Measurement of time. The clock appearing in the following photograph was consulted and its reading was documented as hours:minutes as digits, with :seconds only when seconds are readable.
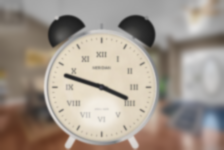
3:48
